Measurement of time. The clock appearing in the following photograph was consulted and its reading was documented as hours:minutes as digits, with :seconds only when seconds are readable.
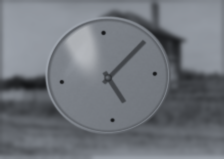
5:08
